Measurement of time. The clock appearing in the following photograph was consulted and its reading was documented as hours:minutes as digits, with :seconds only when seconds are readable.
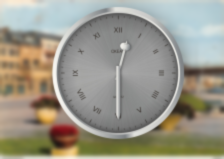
12:30
